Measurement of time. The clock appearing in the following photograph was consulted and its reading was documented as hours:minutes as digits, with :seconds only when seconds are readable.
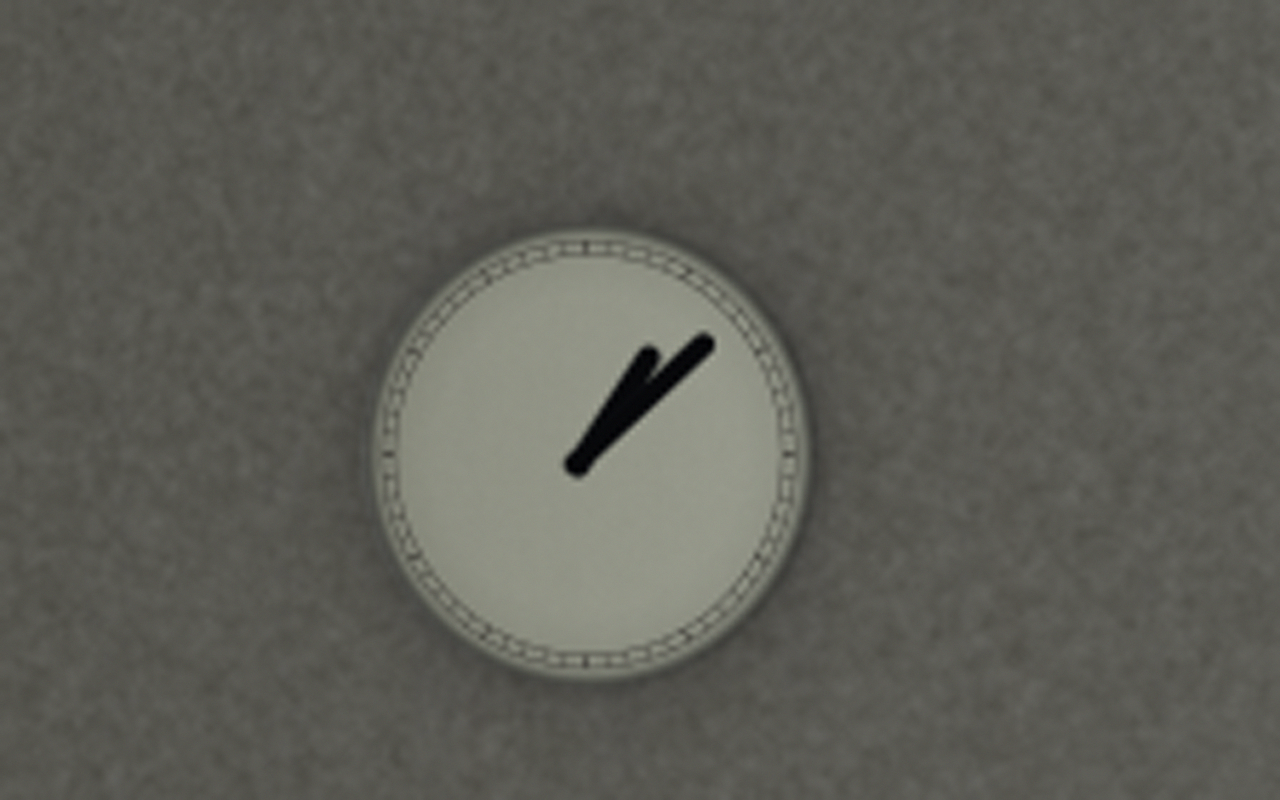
1:08
